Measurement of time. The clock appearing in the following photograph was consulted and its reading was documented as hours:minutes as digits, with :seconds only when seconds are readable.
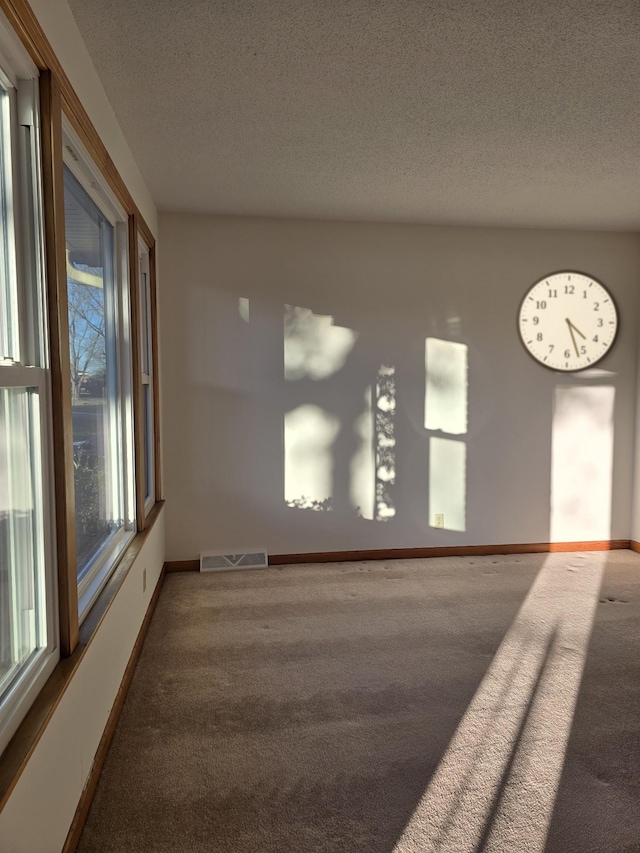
4:27
